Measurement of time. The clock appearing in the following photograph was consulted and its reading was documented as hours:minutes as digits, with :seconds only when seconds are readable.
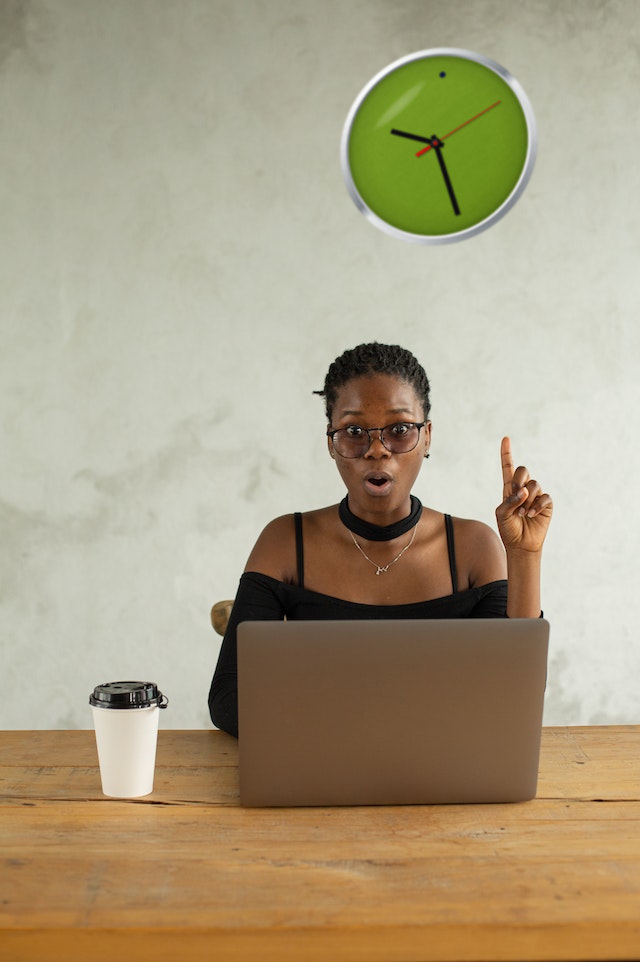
9:26:09
